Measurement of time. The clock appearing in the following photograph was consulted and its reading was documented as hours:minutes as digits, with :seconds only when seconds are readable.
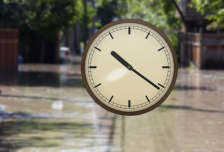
10:21
